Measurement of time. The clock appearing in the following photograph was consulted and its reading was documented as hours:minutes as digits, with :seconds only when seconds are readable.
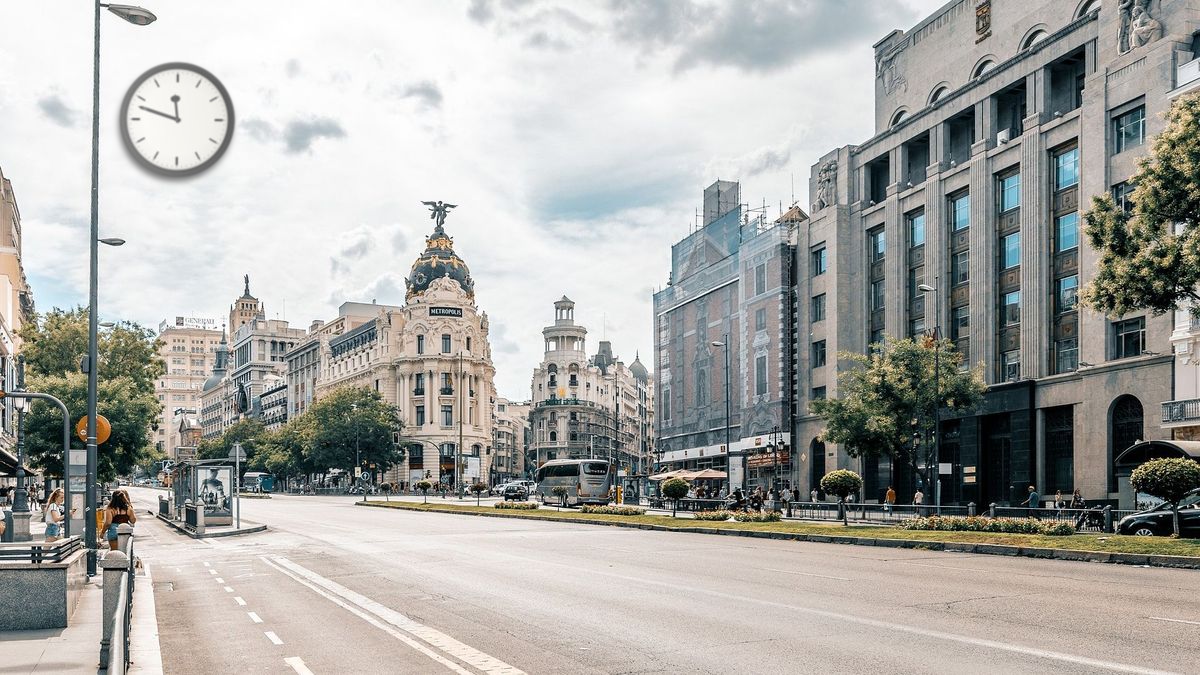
11:48
